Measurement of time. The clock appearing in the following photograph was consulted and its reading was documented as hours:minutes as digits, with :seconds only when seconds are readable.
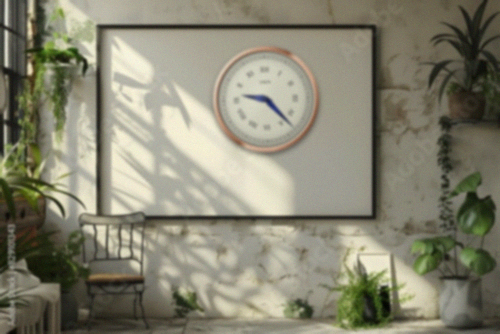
9:23
